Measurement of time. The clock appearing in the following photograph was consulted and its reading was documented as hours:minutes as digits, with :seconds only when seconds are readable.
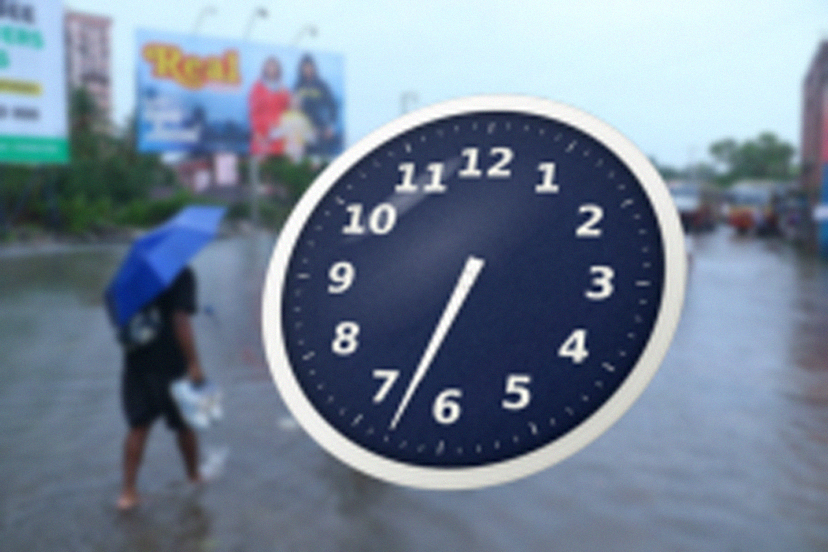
6:33
